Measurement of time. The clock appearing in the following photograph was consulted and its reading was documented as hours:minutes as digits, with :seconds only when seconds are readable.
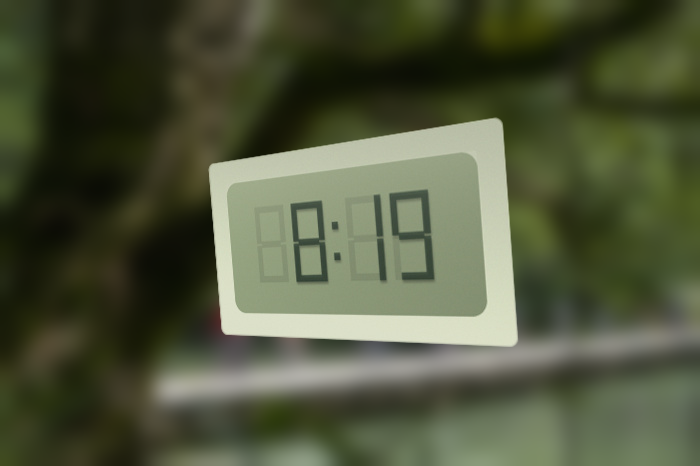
8:19
